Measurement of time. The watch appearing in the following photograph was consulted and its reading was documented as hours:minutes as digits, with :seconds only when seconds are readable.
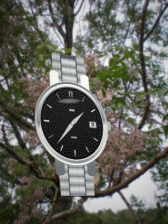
1:37
